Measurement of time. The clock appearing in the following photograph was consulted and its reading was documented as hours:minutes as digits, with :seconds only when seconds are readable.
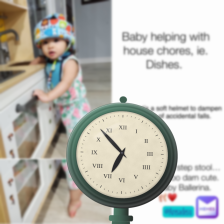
6:53
